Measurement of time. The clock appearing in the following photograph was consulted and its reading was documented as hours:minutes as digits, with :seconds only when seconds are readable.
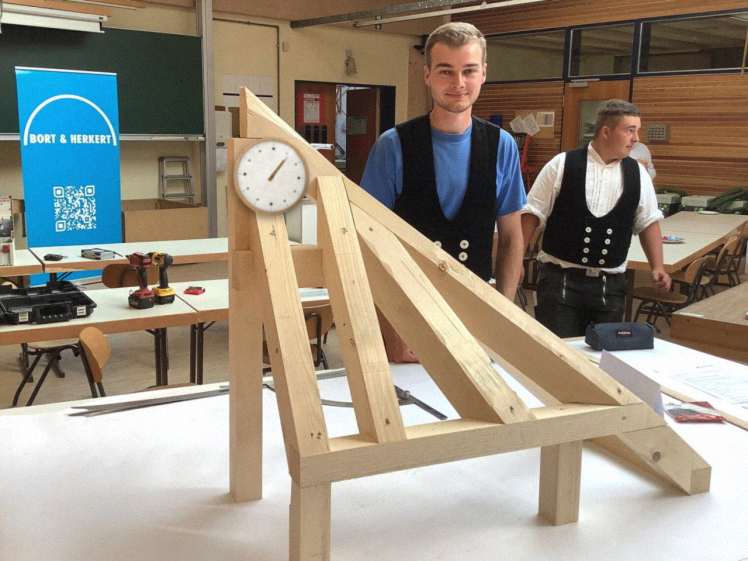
1:06
